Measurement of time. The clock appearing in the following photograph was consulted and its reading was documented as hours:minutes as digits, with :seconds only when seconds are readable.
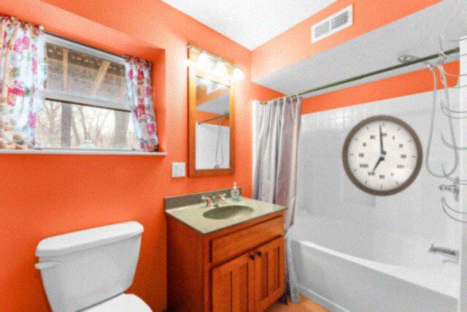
6:59
